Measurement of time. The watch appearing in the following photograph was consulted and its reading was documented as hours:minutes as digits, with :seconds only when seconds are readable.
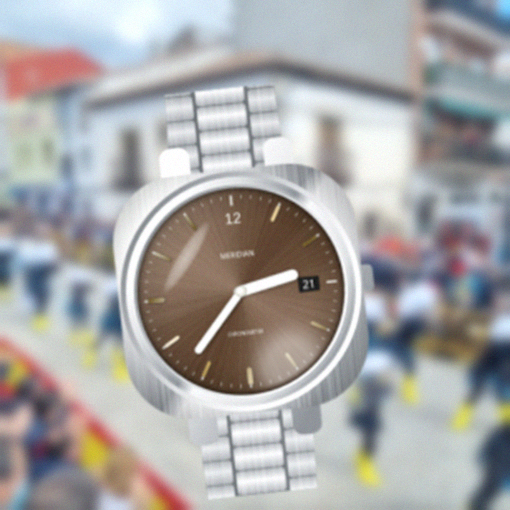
2:37
